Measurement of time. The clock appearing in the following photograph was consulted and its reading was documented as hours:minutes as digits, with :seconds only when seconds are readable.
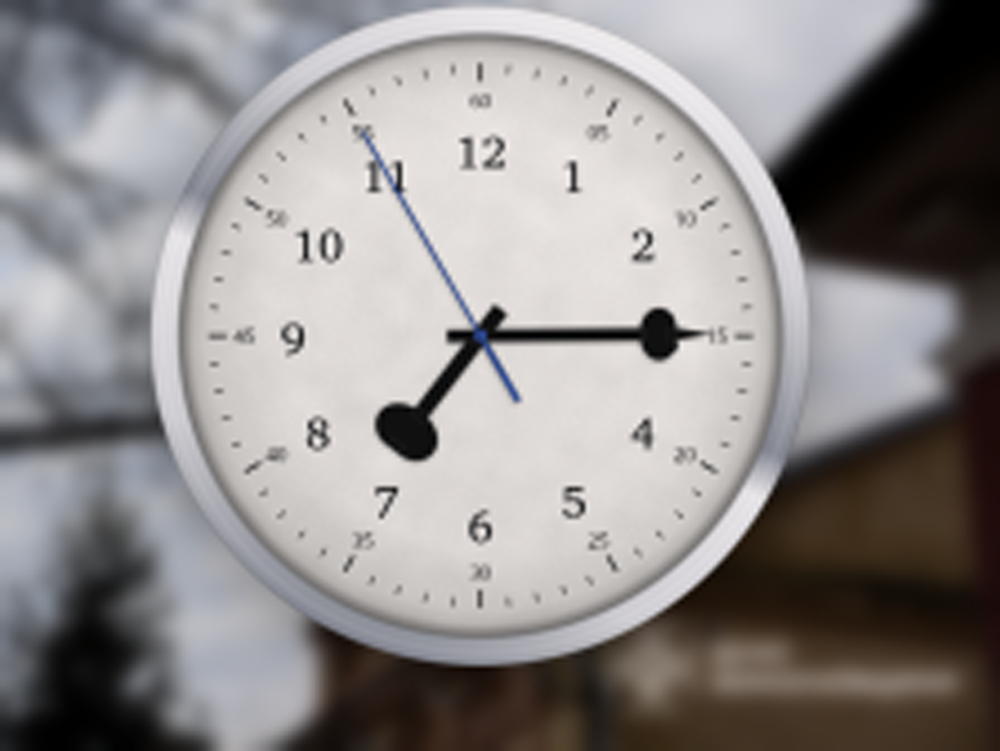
7:14:55
